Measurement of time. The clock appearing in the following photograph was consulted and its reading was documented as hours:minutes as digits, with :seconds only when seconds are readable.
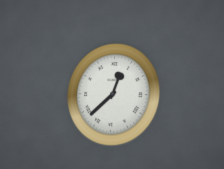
12:38
